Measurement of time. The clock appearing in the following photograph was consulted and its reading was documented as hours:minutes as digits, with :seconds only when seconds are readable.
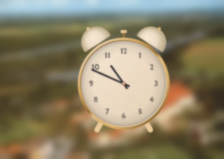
10:49
